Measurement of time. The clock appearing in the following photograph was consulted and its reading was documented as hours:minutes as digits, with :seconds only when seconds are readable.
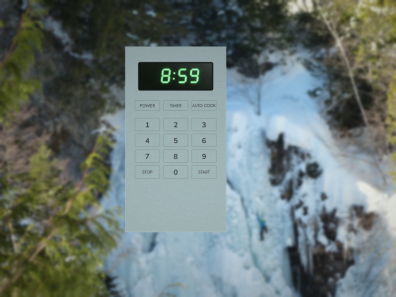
8:59
